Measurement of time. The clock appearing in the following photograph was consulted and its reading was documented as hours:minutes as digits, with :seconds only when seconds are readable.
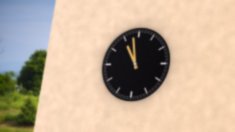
10:58
